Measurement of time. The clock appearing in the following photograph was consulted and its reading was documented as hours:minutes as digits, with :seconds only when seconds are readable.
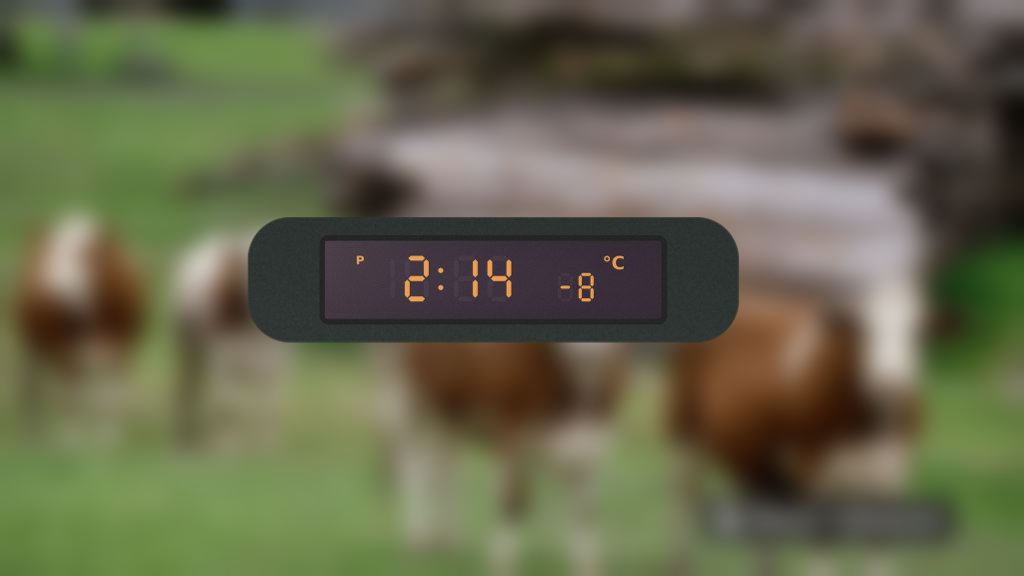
2:14
